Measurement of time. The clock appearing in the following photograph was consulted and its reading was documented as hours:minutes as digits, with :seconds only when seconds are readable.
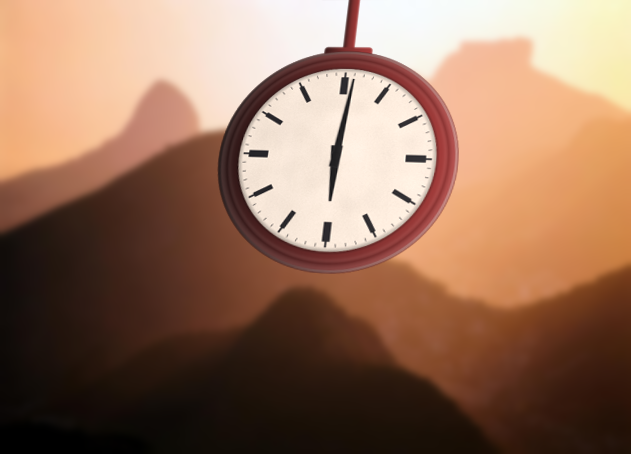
6:01
